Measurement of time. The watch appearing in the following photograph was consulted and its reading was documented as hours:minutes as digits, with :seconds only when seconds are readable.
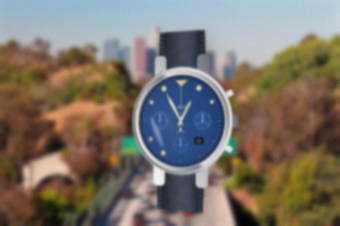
12:55
